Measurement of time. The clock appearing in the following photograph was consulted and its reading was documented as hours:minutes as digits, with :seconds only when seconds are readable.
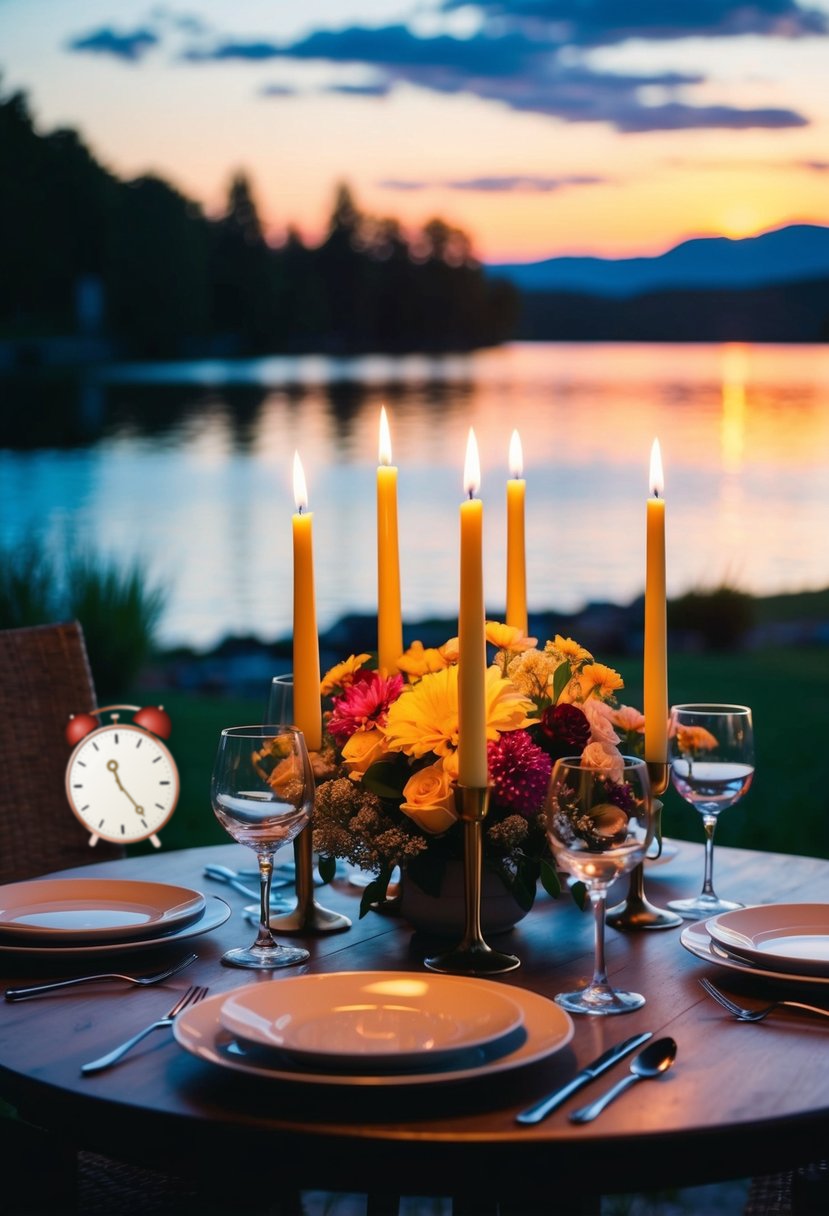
11:24
